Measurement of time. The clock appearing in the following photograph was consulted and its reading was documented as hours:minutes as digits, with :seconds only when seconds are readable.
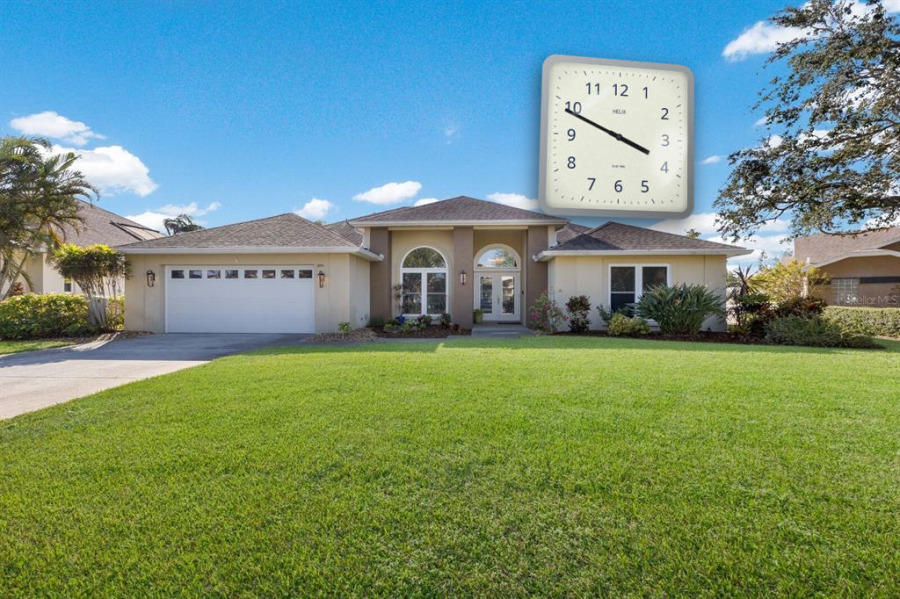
3:49
